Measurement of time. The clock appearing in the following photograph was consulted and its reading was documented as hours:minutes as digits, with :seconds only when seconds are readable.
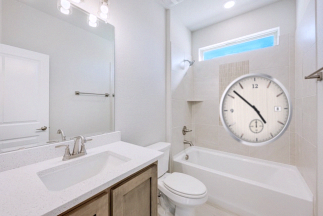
4:52
